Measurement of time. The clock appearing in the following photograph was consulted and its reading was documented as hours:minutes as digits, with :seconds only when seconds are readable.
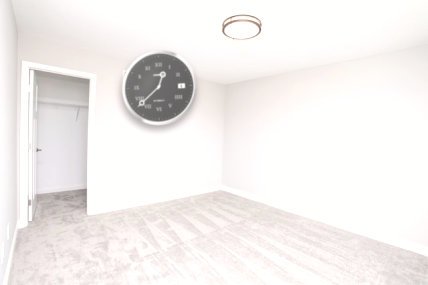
12:38
